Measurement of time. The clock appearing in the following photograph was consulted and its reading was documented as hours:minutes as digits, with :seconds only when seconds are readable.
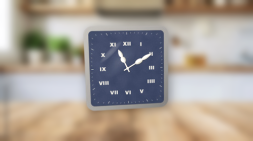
11:10
